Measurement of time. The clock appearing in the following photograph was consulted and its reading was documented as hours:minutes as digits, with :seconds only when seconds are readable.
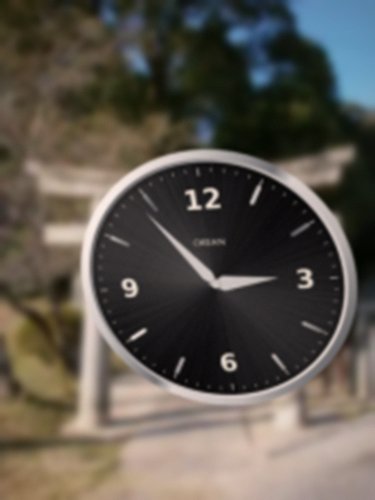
2:54
